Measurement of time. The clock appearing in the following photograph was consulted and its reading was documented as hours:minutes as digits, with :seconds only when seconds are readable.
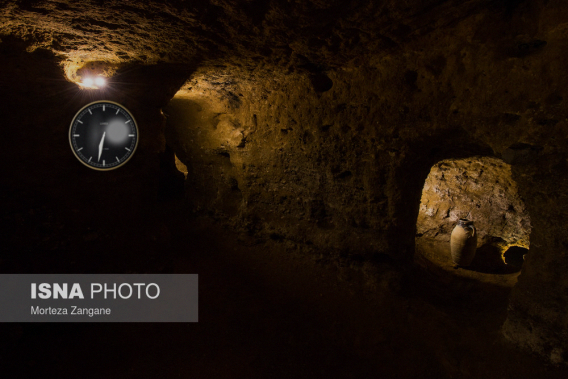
6:32
